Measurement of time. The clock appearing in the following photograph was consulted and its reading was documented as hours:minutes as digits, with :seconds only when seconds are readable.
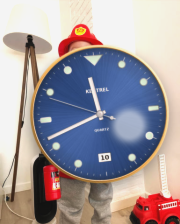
11:41:49
